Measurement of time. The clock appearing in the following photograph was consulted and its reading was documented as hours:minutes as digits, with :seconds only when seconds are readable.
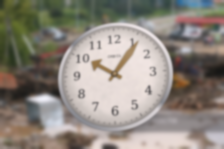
10:06
